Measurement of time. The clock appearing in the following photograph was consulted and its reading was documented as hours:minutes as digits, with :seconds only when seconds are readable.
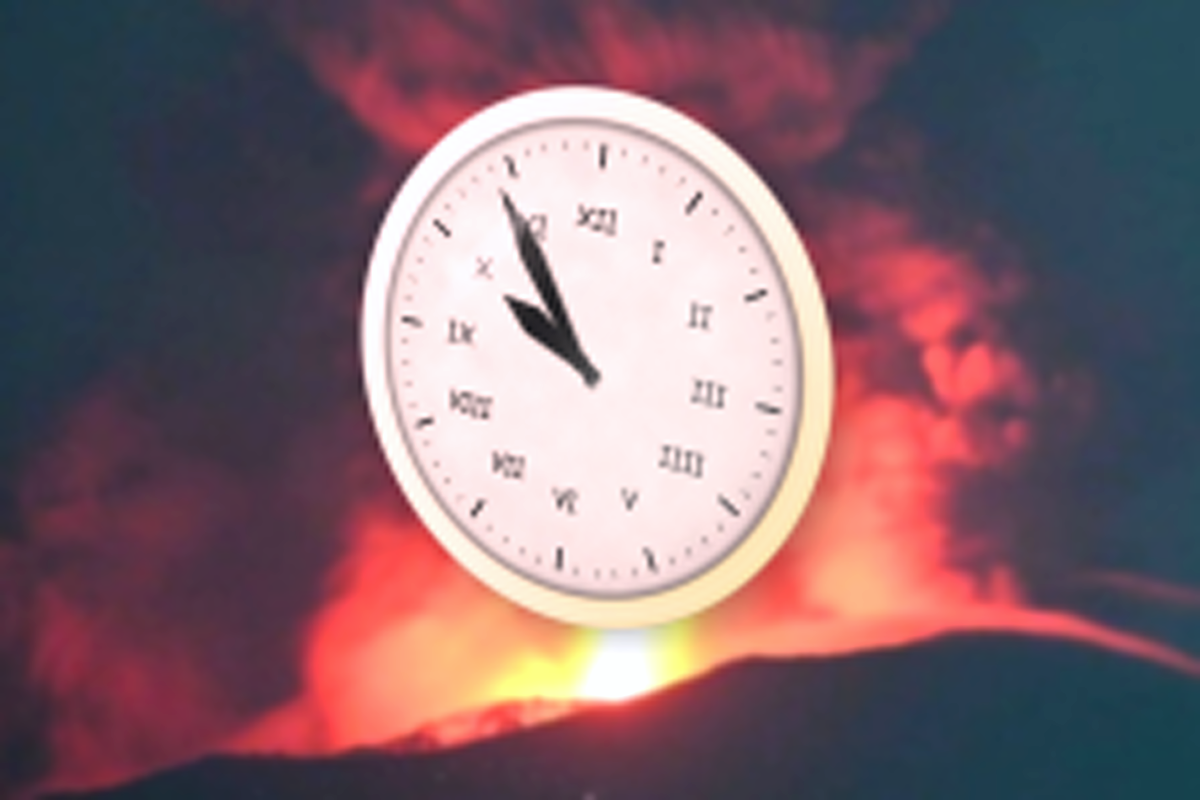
9:54
